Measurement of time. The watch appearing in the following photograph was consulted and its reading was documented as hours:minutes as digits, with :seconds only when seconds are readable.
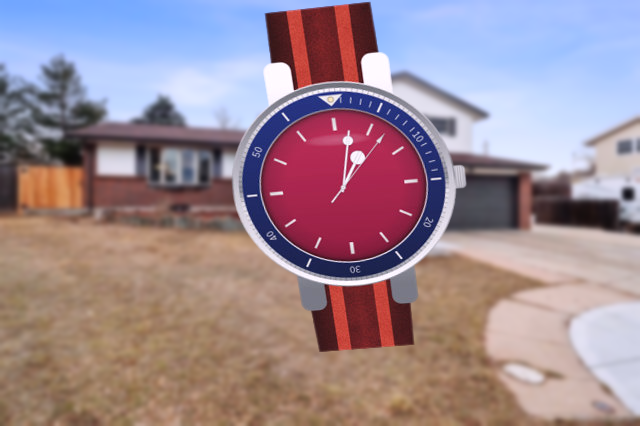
1:02:07
